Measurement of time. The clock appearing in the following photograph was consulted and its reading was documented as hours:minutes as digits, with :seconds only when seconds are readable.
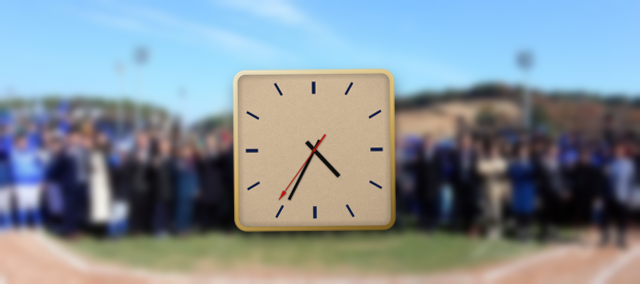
4:34:36
